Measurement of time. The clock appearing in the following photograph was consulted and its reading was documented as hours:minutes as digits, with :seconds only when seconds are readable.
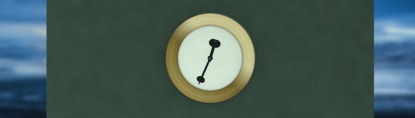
12:34
